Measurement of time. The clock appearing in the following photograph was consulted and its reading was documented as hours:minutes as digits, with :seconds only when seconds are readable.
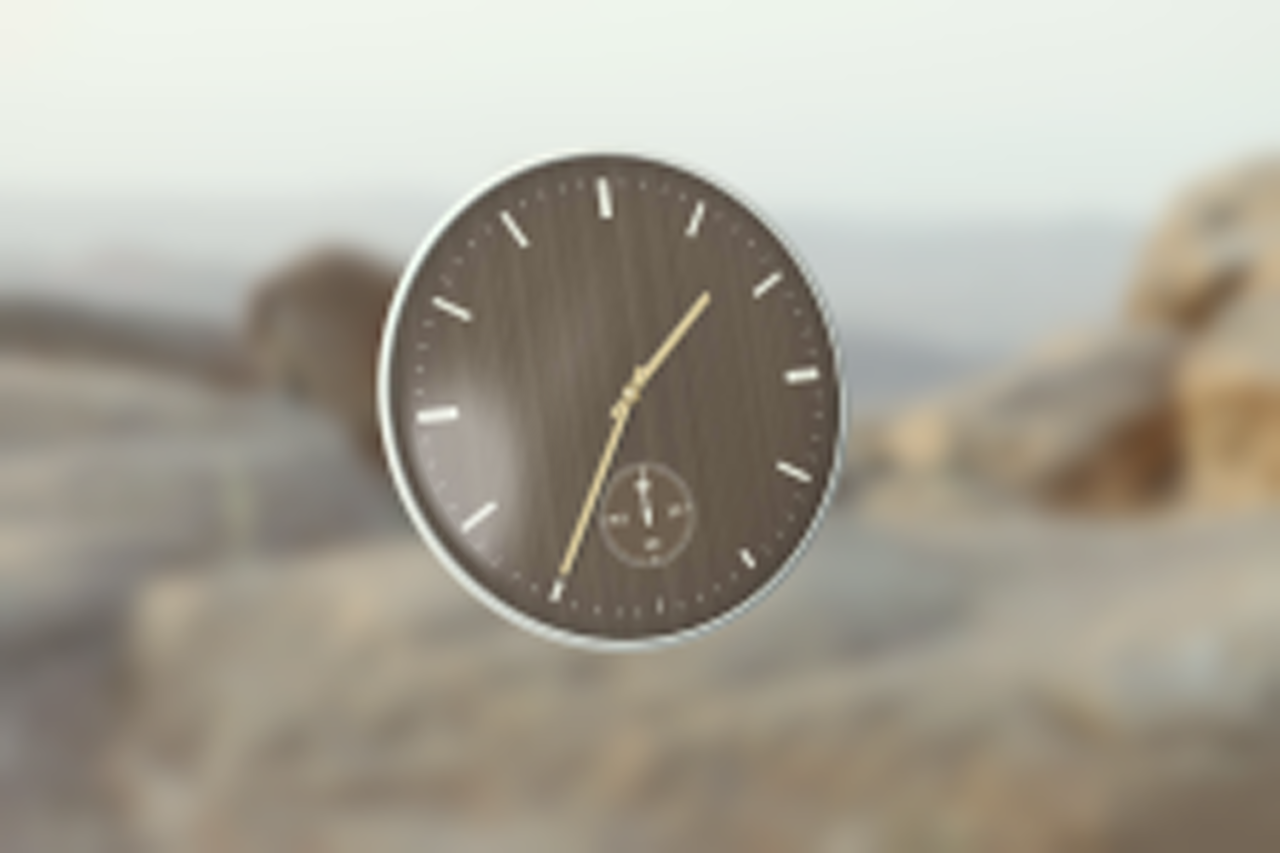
1:35
